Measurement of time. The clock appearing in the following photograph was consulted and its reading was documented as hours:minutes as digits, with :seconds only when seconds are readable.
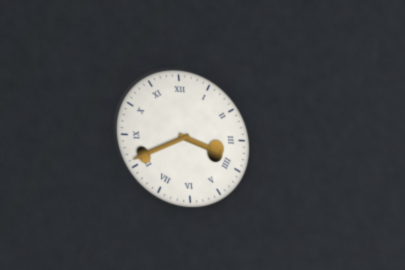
3:41
